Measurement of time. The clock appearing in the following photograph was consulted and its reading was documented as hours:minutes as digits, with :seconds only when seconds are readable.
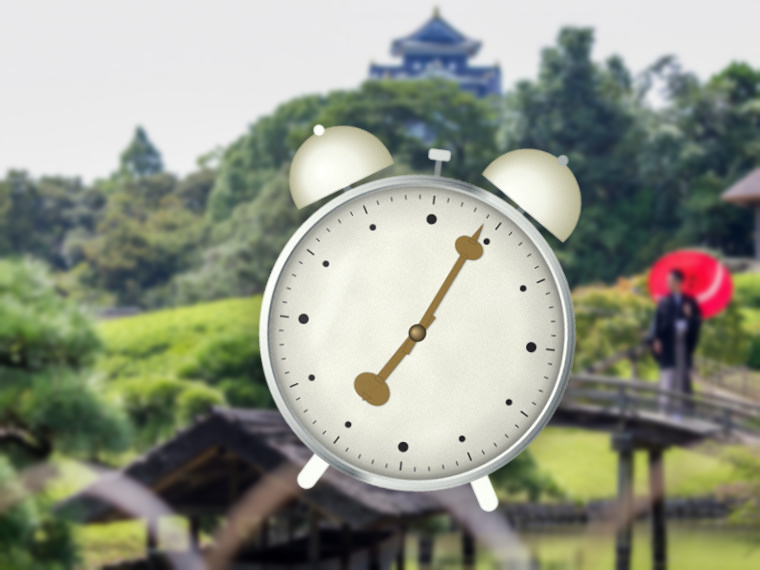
7:04
